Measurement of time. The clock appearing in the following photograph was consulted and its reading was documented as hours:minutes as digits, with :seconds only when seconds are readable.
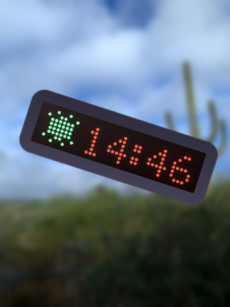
14:46
